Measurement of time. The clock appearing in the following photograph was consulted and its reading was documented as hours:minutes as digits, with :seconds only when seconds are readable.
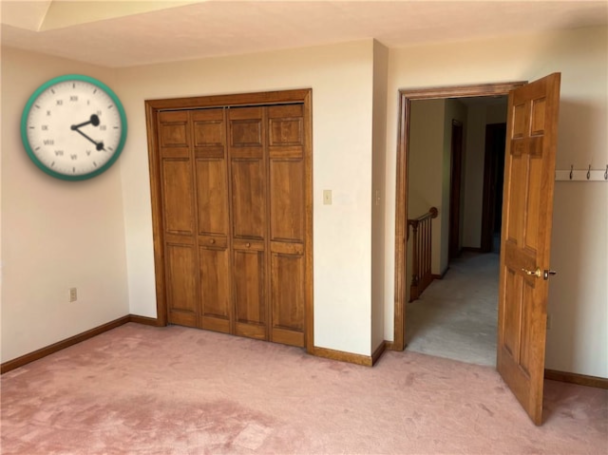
2:21
